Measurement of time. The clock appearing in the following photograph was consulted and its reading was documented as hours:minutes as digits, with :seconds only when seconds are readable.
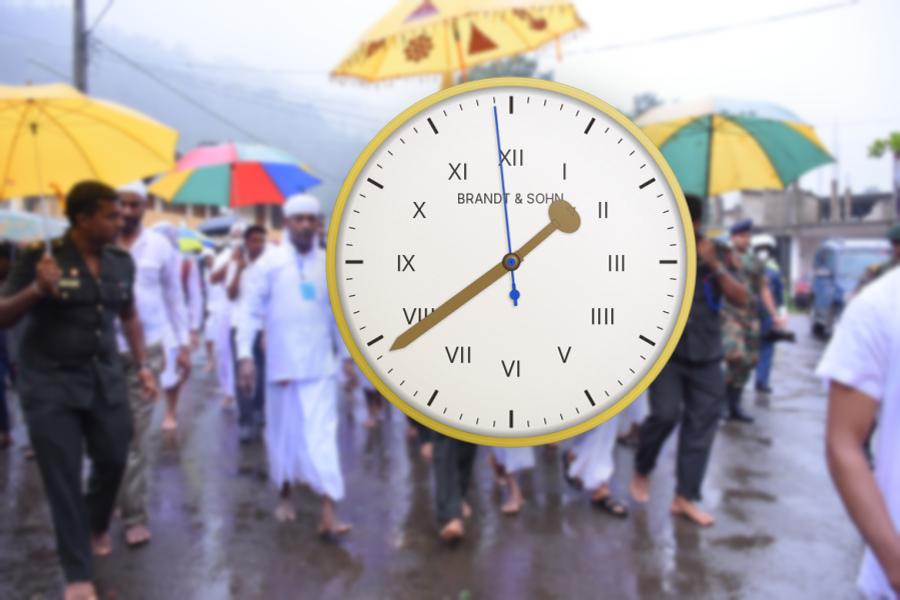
1:38:59
